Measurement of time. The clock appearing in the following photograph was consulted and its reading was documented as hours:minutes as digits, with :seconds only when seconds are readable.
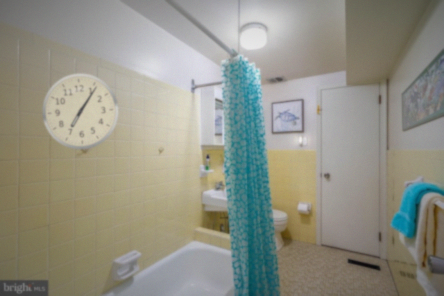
7:06
